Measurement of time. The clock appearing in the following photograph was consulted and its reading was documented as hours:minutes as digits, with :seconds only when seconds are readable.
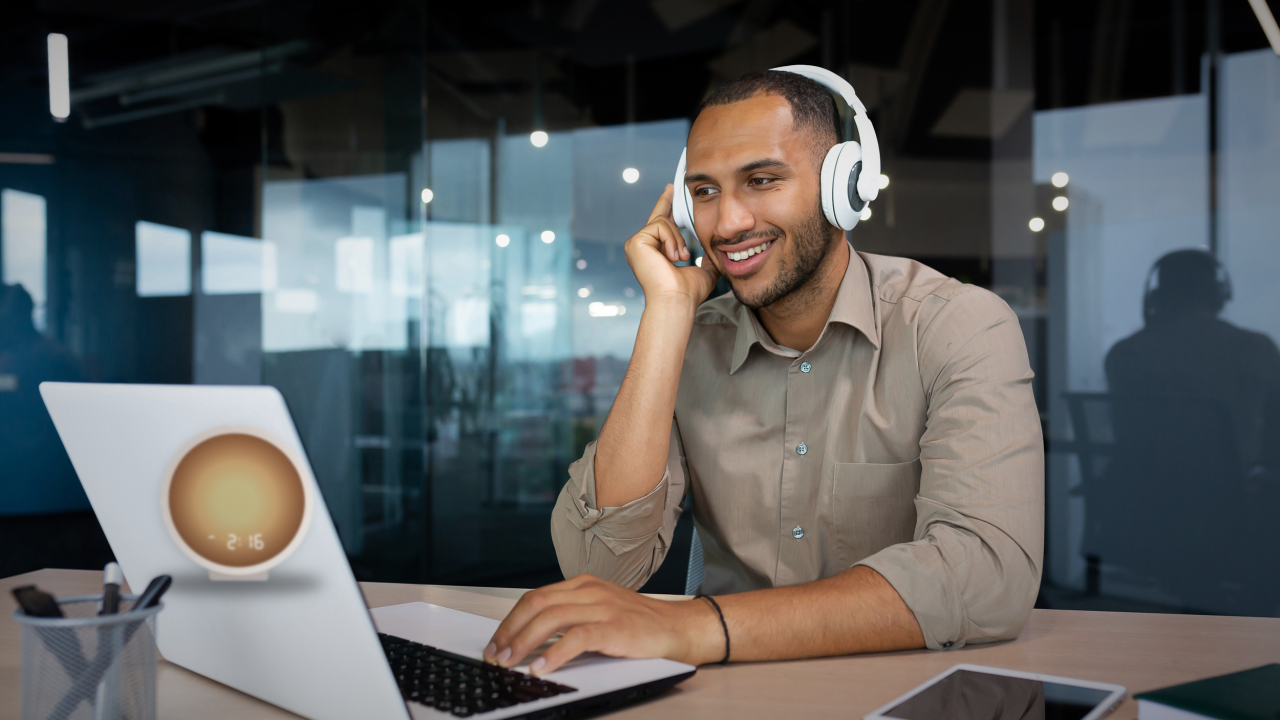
2:16
